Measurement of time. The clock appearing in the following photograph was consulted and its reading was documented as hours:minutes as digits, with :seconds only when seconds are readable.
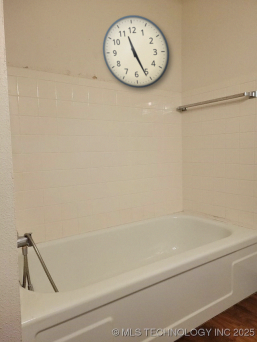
11:26
